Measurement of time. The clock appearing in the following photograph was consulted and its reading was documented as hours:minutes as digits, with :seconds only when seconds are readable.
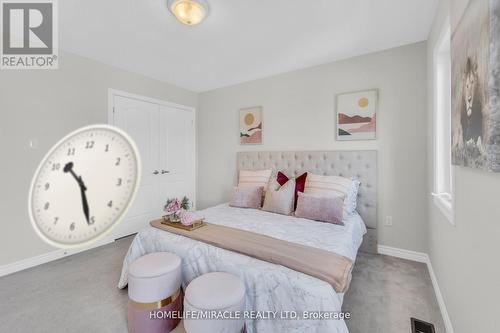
10:26
